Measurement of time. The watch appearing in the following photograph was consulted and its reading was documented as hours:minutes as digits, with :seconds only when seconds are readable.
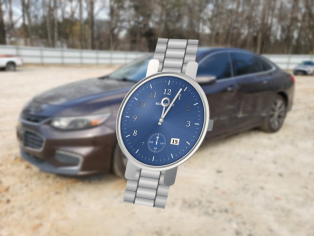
12:04
